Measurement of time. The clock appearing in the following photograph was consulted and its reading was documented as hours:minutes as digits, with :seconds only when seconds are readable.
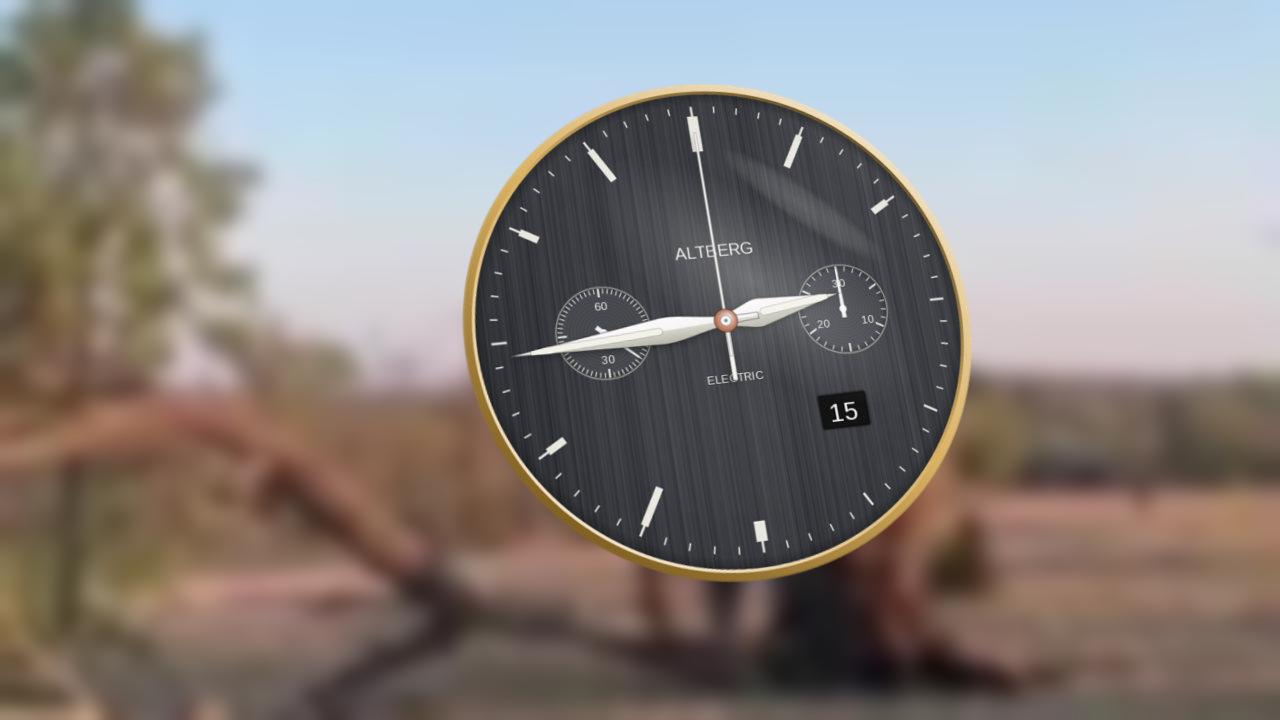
2:44:22
